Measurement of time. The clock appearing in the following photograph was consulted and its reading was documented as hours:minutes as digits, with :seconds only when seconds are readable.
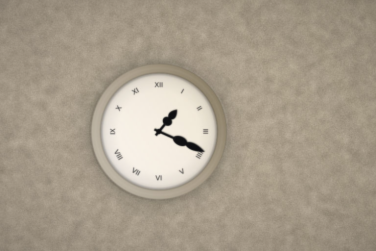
1:19
